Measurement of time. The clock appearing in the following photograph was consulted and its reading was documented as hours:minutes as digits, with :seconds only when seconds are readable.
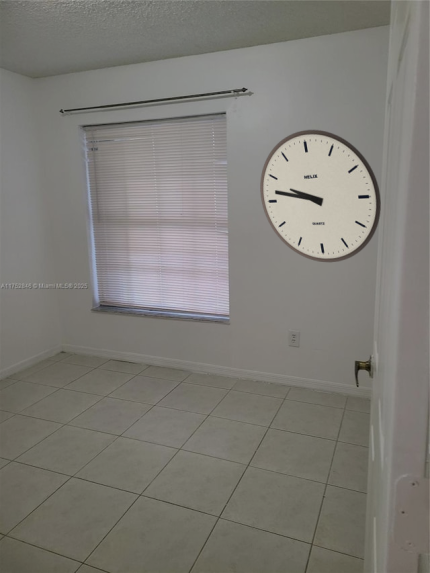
9:47
